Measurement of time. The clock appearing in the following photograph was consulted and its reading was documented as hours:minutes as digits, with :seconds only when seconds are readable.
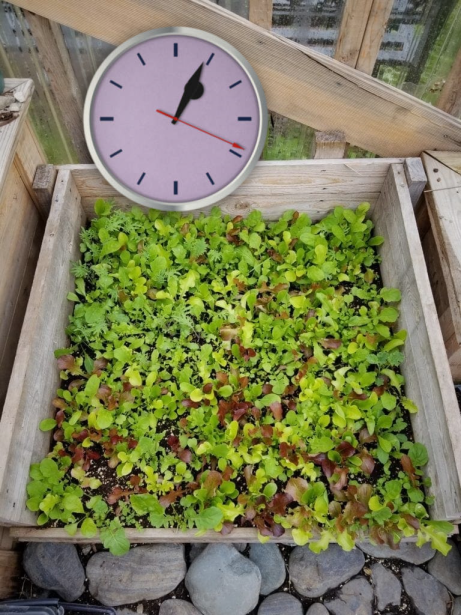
1:04:19
